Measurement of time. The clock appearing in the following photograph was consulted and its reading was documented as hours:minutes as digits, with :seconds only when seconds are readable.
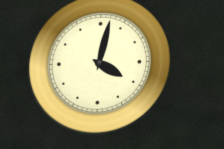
4:02
